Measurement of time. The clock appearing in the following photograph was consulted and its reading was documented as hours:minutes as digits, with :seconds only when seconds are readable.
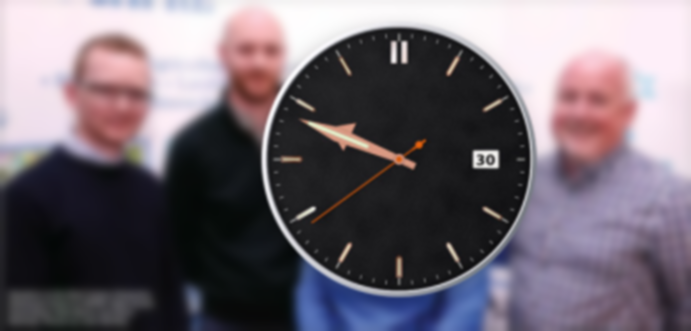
9:48:39
